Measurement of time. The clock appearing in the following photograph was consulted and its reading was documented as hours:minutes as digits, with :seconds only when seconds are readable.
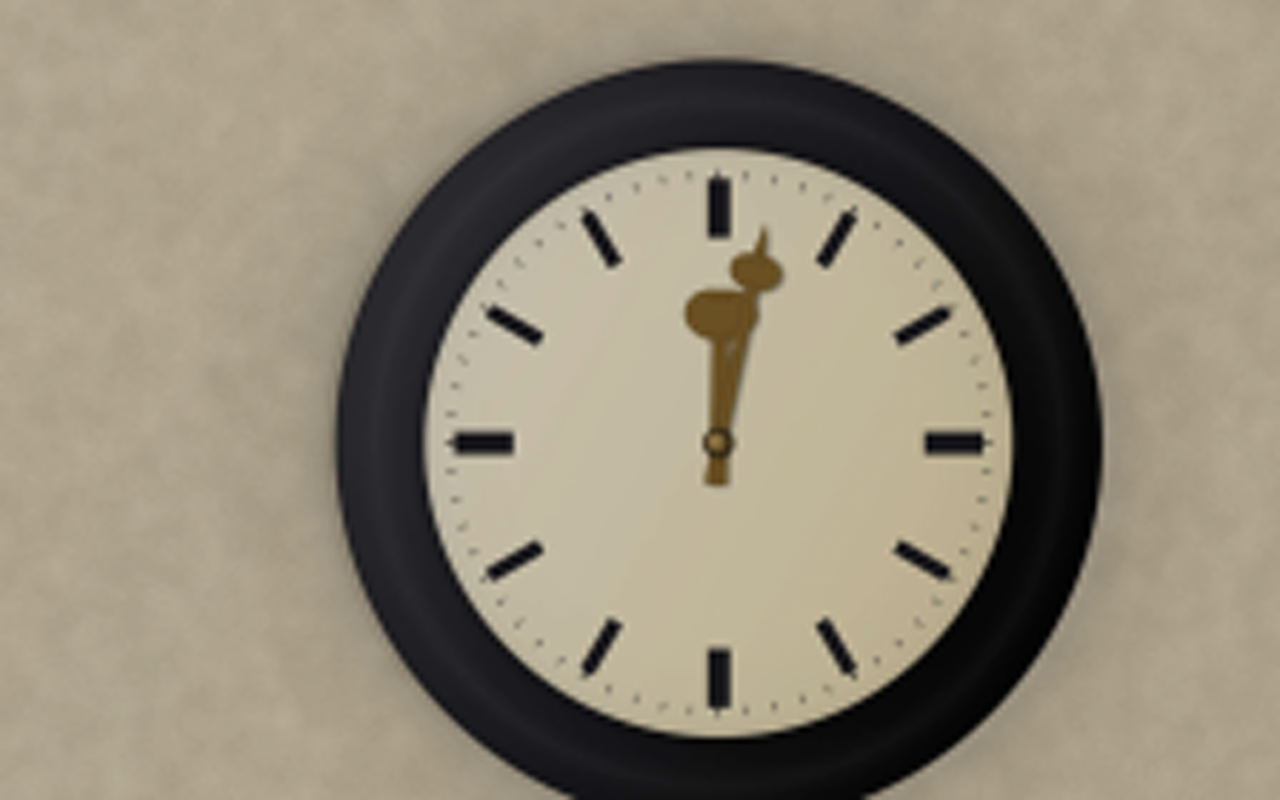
12:02
